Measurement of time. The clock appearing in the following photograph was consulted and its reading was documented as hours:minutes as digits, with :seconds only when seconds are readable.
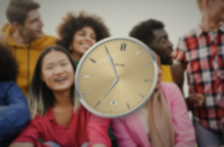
6:55
